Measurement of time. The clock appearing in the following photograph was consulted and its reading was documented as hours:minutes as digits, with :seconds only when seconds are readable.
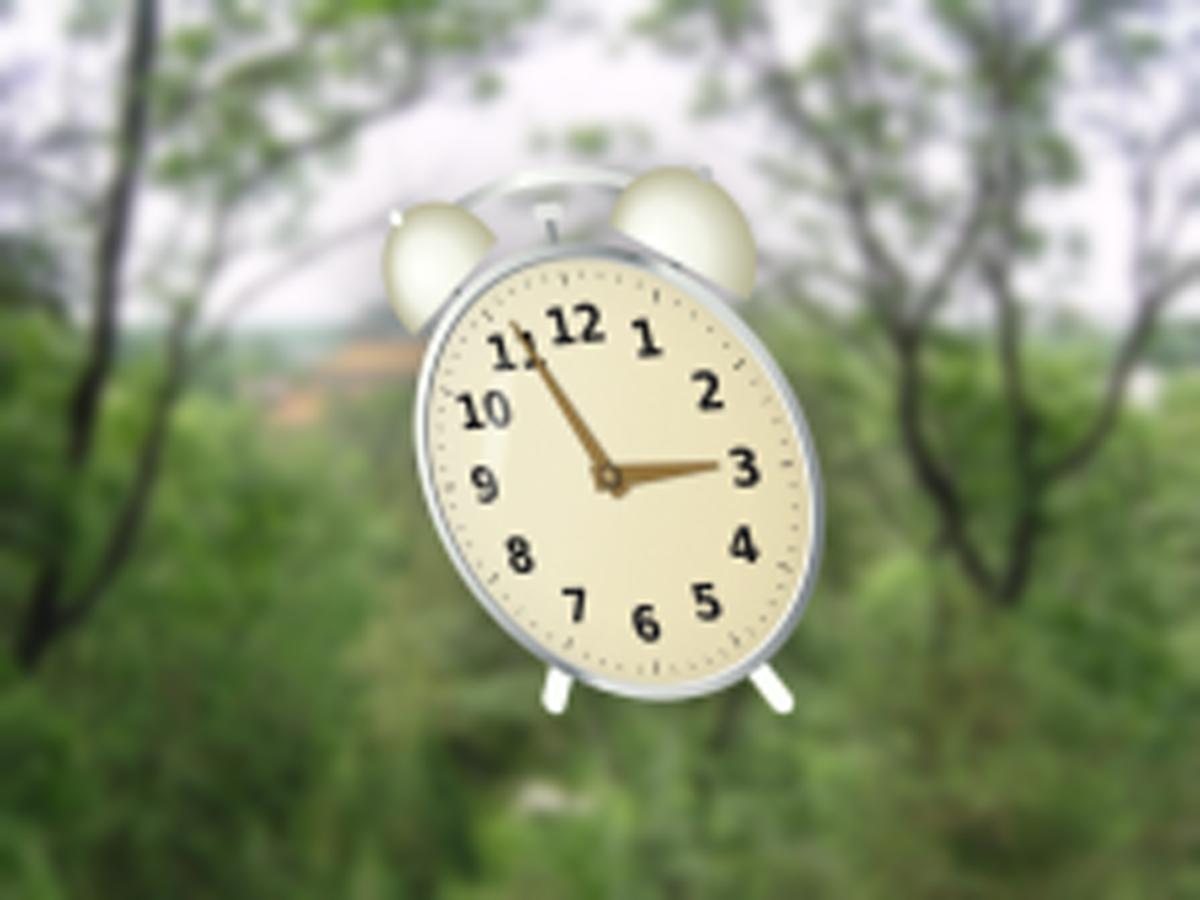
2:56
